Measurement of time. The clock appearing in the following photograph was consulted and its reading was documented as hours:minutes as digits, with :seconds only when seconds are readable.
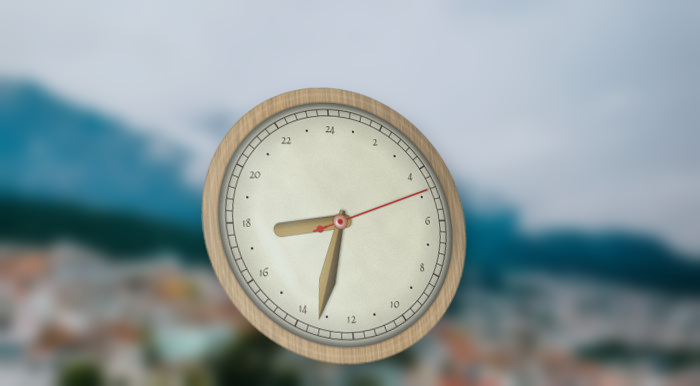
17:33:12
